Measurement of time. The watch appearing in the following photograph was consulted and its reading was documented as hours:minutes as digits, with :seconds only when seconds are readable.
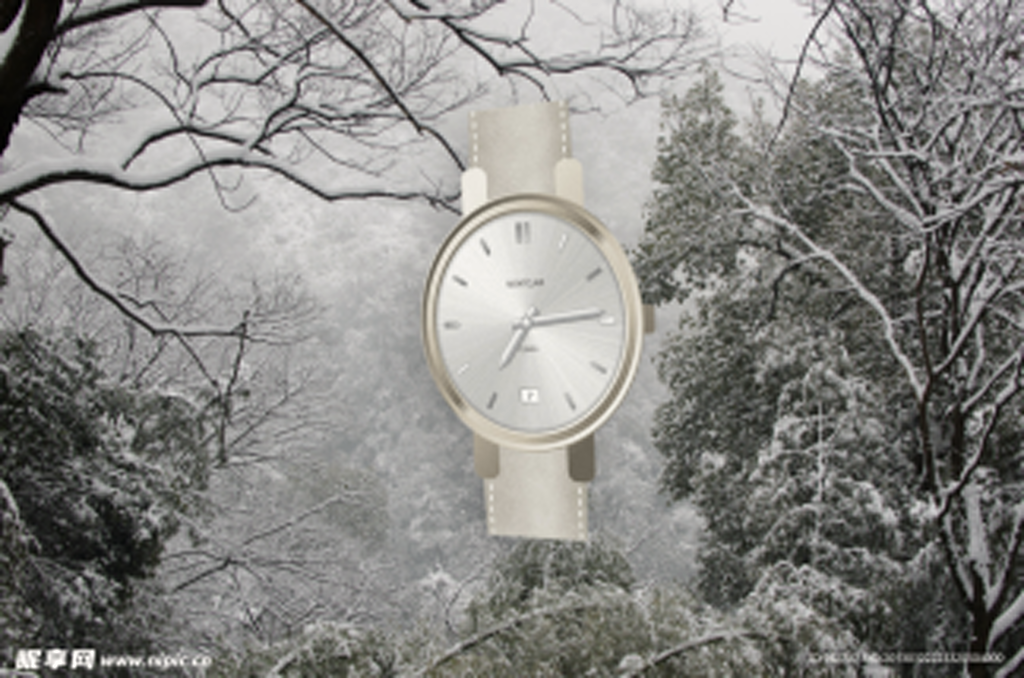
7:14
